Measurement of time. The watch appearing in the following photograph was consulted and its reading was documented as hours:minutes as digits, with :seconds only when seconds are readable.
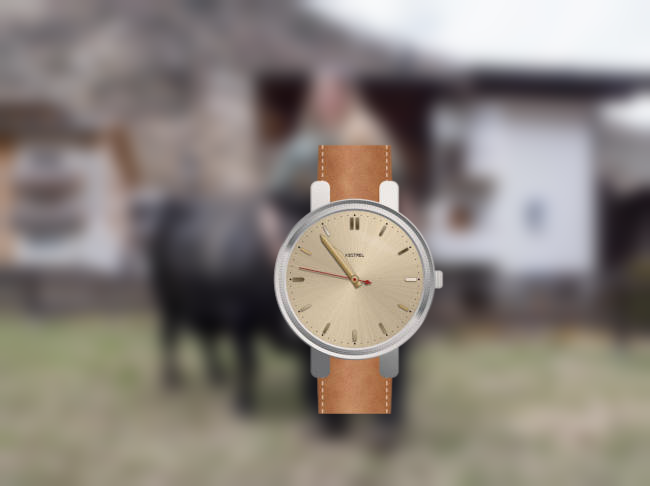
10:53:47
